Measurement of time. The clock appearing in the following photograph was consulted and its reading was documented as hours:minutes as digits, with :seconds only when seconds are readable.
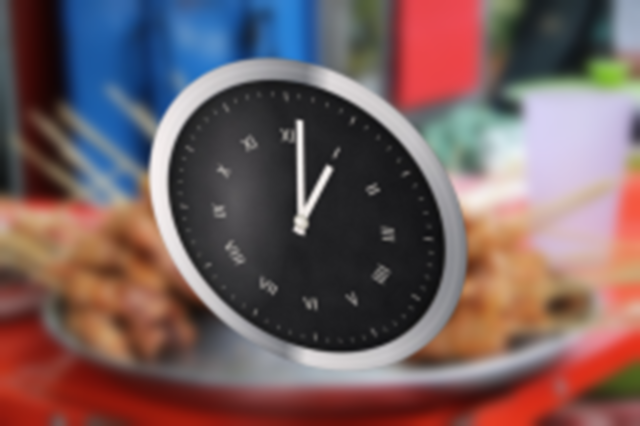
1:01
